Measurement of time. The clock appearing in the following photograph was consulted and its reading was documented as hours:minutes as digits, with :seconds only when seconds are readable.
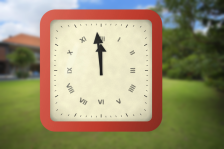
11:59
